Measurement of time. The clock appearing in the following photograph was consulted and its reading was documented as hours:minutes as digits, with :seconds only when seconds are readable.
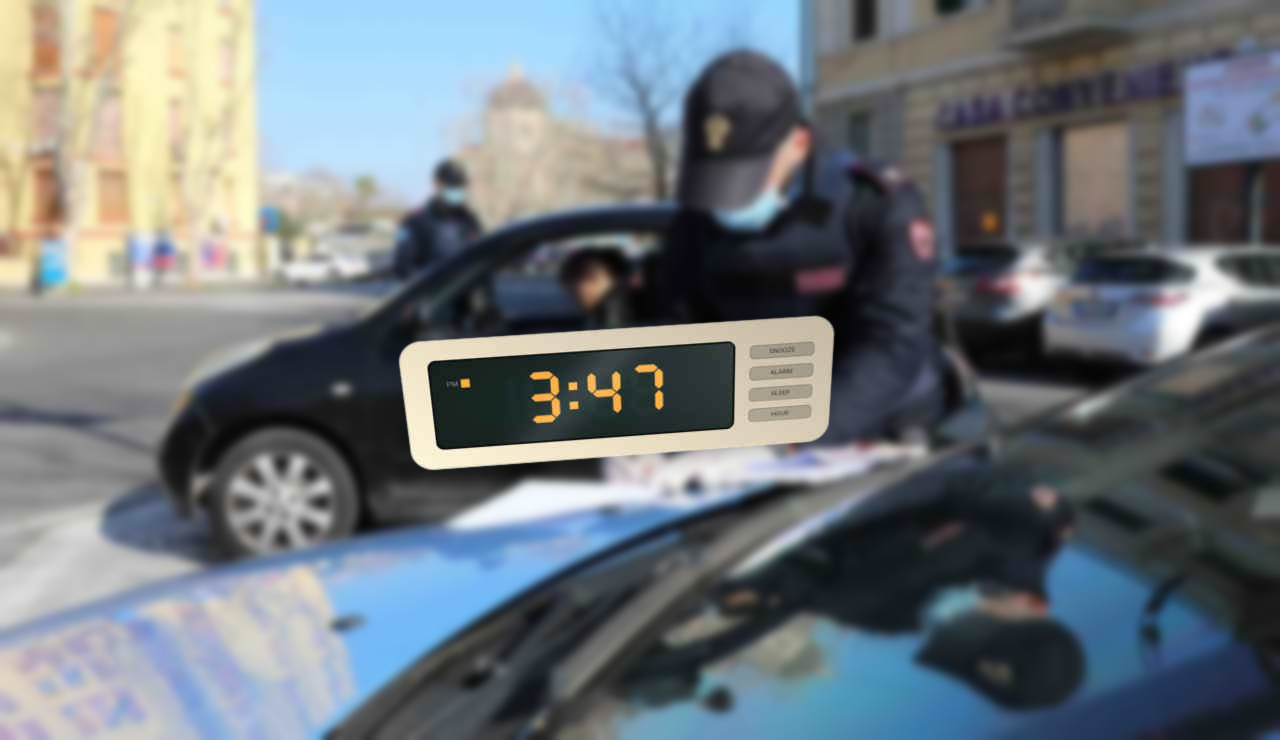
3:47
